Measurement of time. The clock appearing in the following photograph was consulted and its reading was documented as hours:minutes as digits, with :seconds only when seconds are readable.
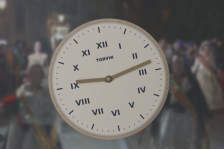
9:13
